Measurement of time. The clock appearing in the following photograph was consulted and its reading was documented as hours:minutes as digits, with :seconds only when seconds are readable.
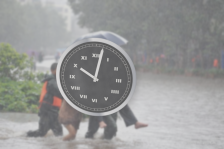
10:02
